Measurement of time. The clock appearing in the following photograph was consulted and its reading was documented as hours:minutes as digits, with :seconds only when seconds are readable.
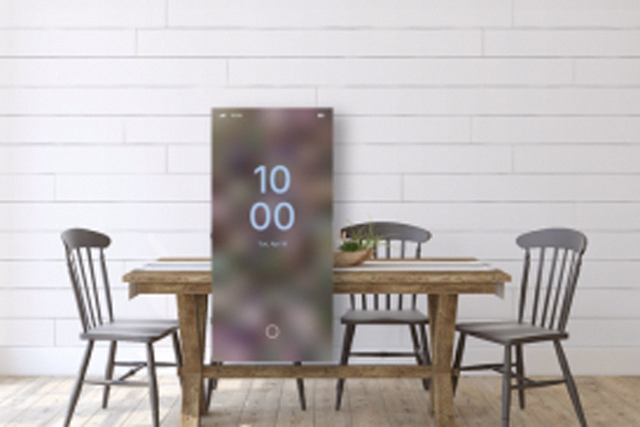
10:00
